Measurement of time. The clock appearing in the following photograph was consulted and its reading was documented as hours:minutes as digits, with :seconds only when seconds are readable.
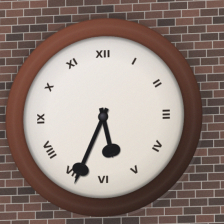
5:34
